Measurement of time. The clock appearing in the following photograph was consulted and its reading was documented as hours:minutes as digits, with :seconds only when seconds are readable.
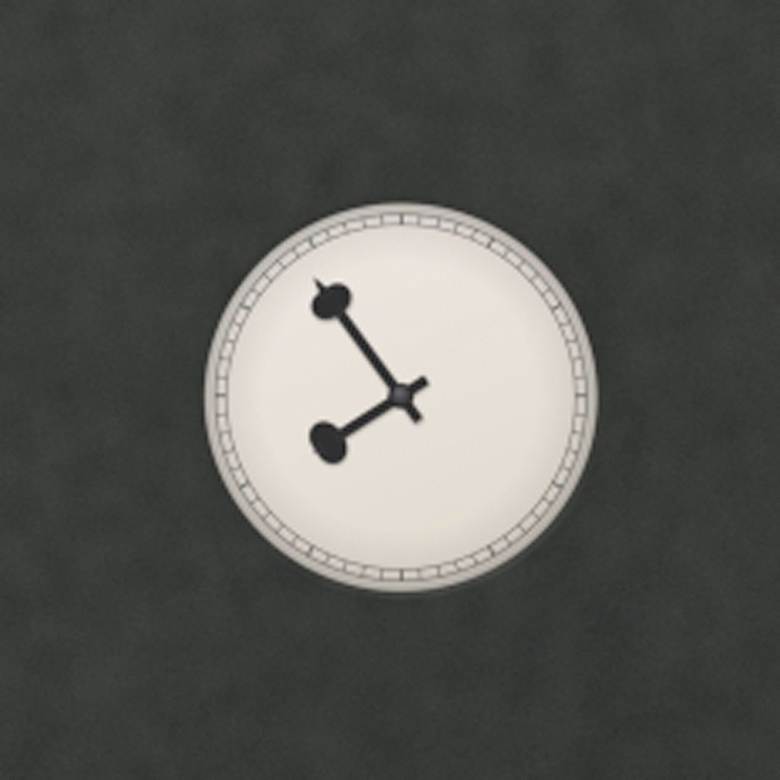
7:54
